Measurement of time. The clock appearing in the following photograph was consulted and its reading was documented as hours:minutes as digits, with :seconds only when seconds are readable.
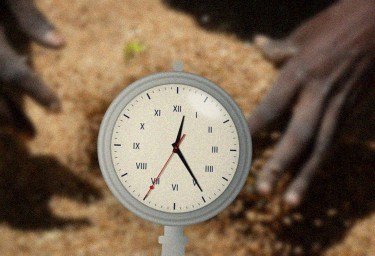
12:24:35
